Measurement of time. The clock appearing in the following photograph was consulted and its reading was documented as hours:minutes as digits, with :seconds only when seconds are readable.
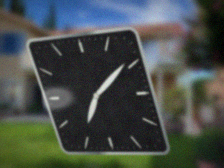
7:09
